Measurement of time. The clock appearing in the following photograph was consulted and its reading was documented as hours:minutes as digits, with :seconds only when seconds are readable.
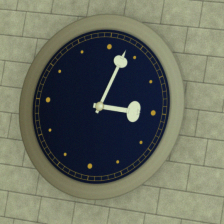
3:03
